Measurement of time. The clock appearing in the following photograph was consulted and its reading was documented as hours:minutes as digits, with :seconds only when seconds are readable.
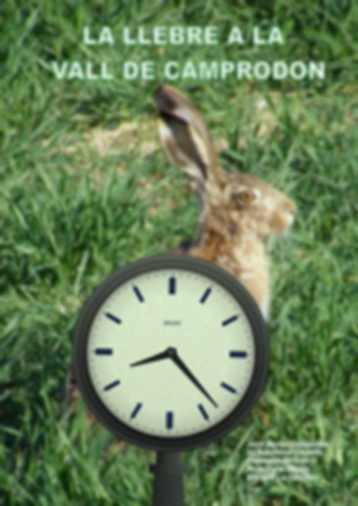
8:23
